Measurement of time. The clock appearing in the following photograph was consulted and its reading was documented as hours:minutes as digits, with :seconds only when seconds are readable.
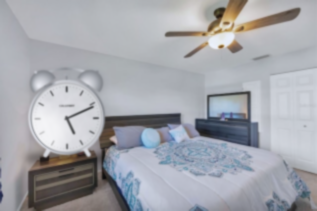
5:11
